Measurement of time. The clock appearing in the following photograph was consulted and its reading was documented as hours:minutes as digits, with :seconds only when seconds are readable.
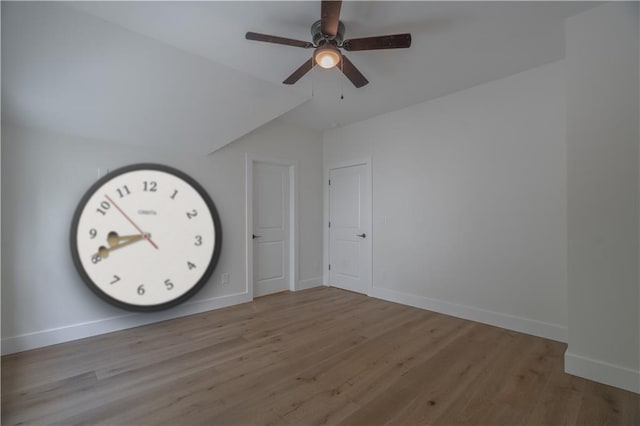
8:40:52
